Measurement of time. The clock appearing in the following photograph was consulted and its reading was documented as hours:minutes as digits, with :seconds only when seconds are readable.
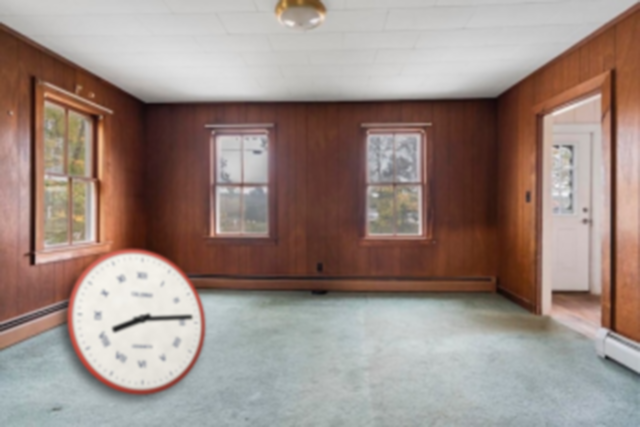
8:14
